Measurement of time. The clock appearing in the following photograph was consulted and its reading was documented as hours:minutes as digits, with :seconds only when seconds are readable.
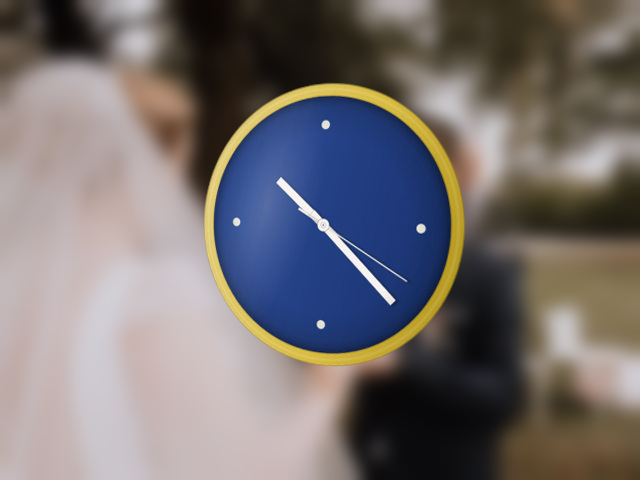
10:22:20
